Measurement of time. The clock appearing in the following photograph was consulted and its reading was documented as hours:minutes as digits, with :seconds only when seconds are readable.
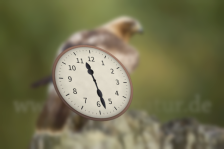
11:28
